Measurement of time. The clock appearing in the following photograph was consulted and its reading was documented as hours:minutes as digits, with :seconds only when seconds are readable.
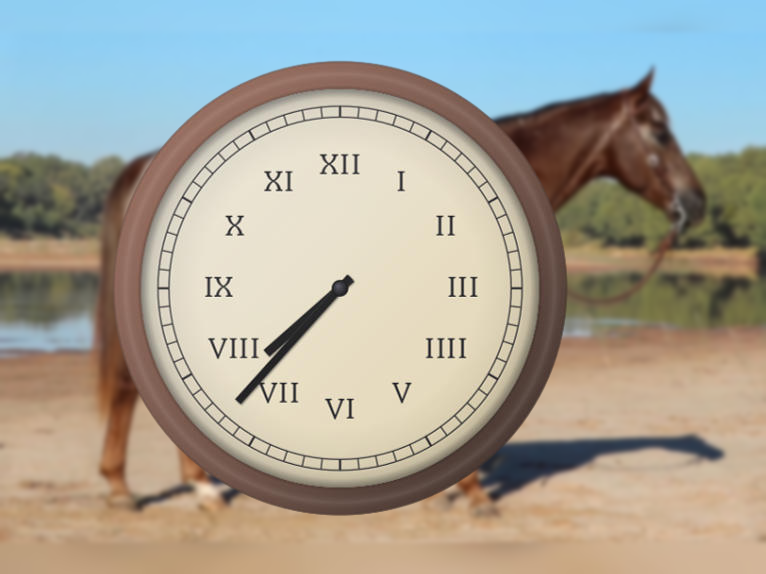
7:37
